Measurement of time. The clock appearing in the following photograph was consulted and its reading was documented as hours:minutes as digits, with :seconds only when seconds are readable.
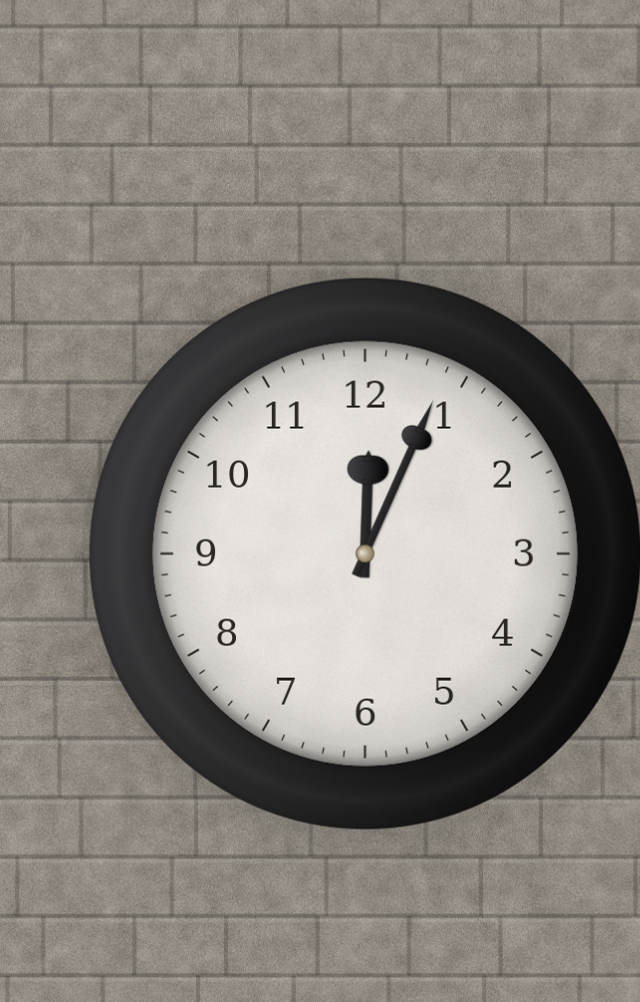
12:04
